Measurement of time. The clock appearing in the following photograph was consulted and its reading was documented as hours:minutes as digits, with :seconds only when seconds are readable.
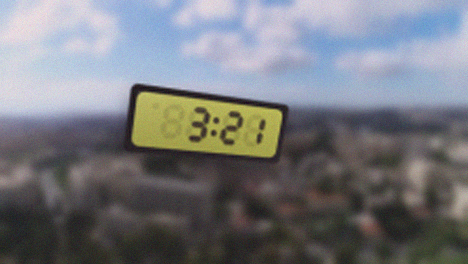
3:21
